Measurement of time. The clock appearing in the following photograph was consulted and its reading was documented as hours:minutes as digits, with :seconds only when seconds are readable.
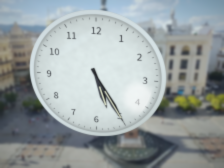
5:25
